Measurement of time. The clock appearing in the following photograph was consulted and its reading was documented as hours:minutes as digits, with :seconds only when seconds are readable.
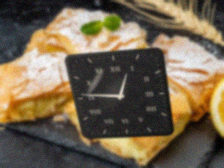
12:46
